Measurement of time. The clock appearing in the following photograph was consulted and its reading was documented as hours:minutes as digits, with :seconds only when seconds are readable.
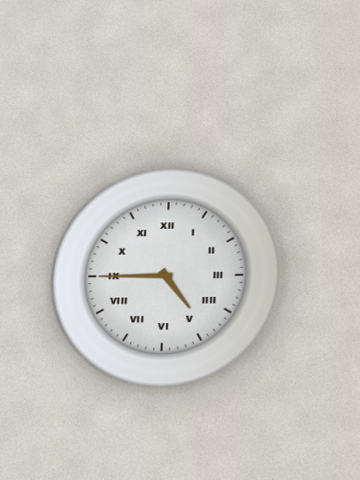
4:45
